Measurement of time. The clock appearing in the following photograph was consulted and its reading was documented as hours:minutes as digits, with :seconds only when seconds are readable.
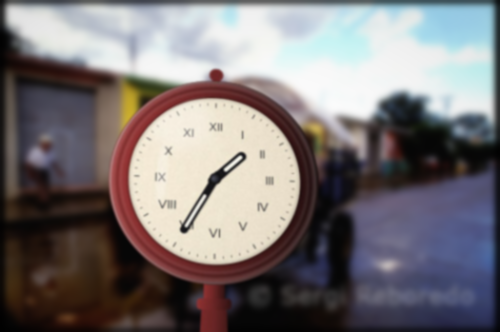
1:35
